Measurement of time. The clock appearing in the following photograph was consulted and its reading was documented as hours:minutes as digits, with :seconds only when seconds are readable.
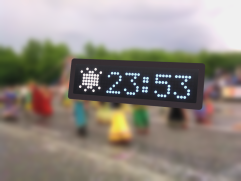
23:53
